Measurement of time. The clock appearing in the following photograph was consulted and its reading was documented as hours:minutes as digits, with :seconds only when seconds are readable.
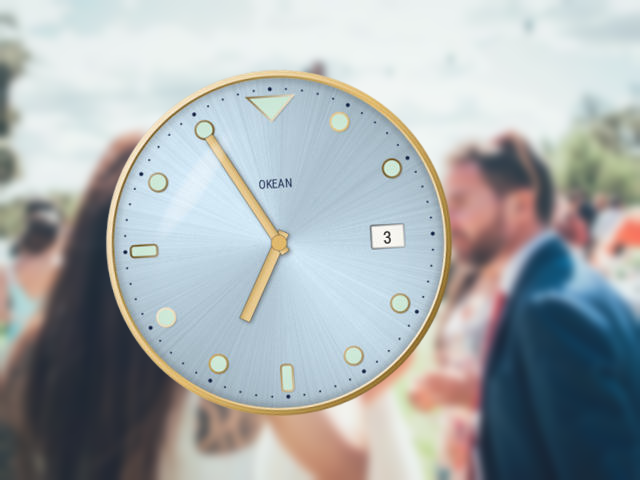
6:55
